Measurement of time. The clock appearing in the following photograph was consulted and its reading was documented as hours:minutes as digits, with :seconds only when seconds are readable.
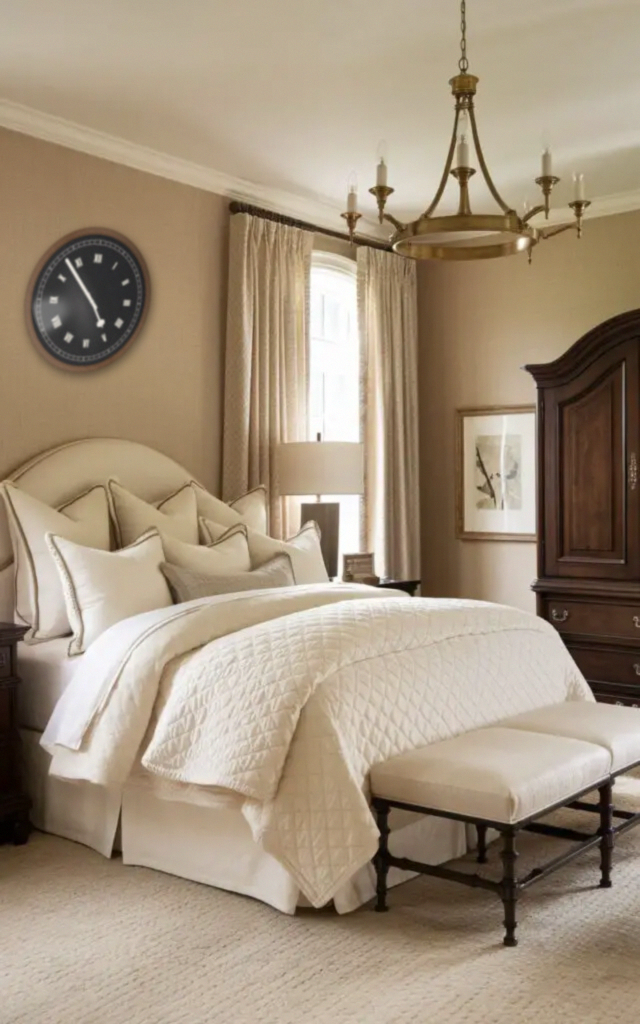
4:53
